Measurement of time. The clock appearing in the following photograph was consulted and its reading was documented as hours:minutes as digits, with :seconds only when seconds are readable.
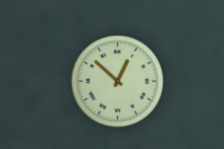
12:52
